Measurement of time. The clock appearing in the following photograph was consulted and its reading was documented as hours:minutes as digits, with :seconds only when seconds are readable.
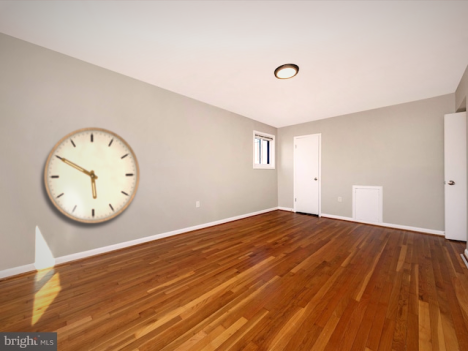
5:50
